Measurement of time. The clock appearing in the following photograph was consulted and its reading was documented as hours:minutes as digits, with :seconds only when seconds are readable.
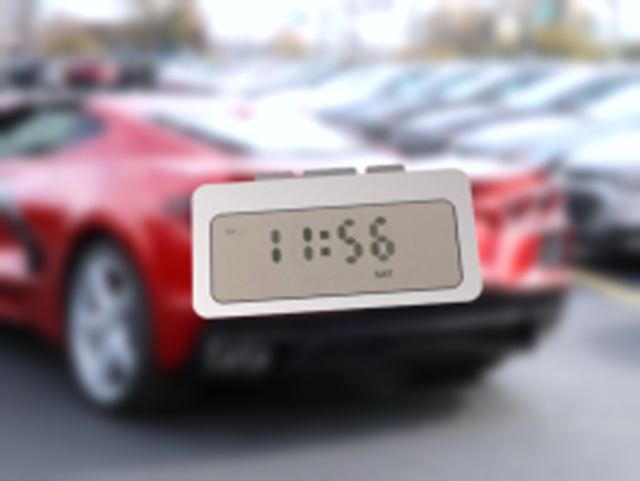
11:56
